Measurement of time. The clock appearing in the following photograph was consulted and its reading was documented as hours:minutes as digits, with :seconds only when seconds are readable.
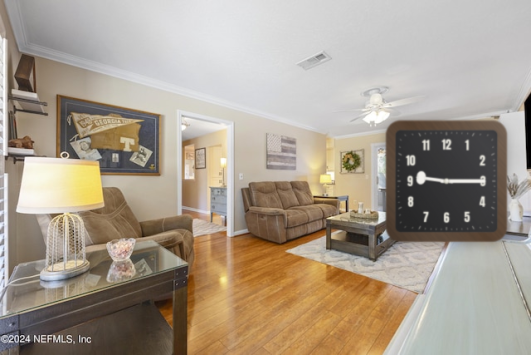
9:15
